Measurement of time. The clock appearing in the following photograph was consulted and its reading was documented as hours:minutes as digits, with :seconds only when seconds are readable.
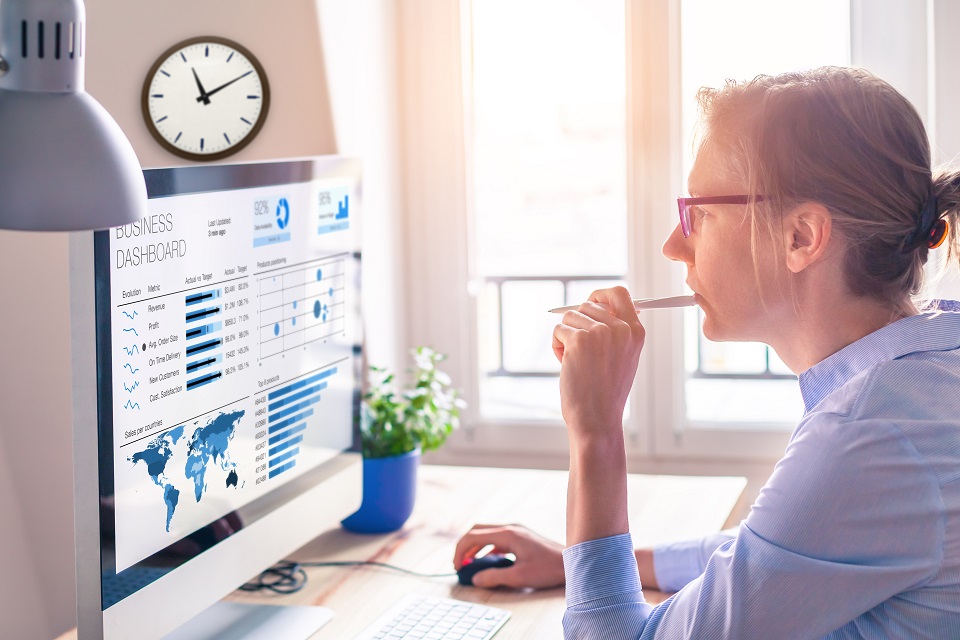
11:10
